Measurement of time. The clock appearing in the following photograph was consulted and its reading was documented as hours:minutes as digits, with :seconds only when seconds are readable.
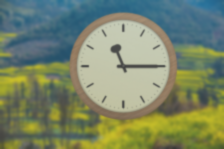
11:15
